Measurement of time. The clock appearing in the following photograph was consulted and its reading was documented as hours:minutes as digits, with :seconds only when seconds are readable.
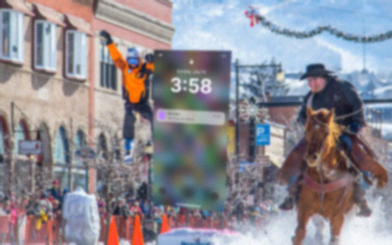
3:58
